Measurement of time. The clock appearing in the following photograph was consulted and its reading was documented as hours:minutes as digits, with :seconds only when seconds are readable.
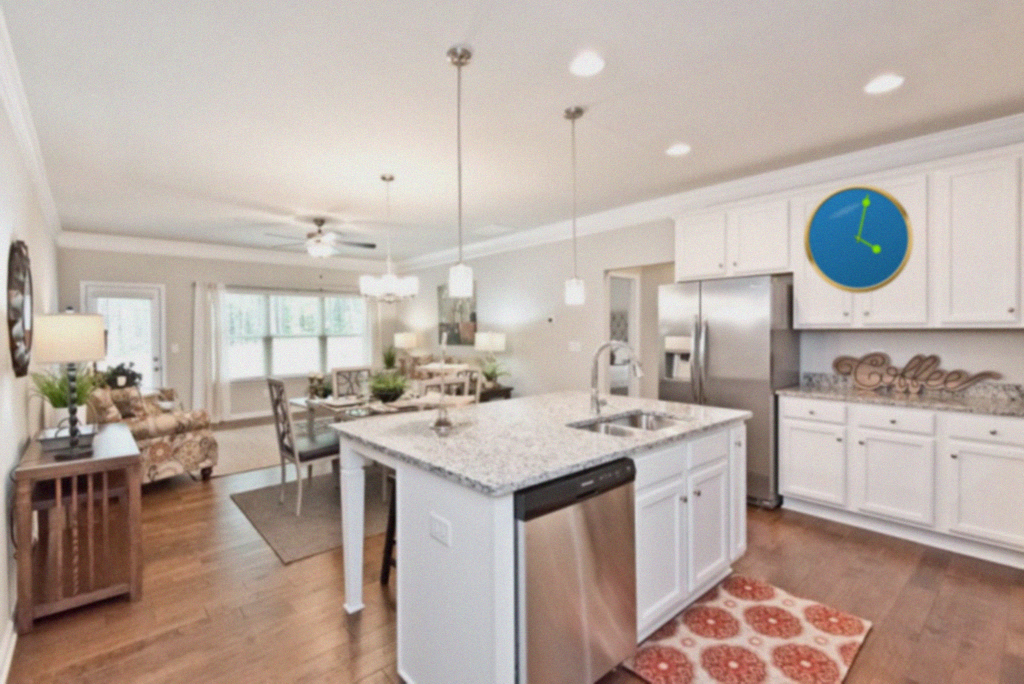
4:02
